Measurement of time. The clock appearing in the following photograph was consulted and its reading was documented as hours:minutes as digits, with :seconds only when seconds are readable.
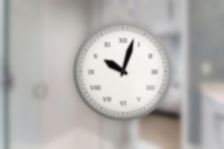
10:03
